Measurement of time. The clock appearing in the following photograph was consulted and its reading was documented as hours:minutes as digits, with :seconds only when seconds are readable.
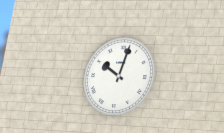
10:02
